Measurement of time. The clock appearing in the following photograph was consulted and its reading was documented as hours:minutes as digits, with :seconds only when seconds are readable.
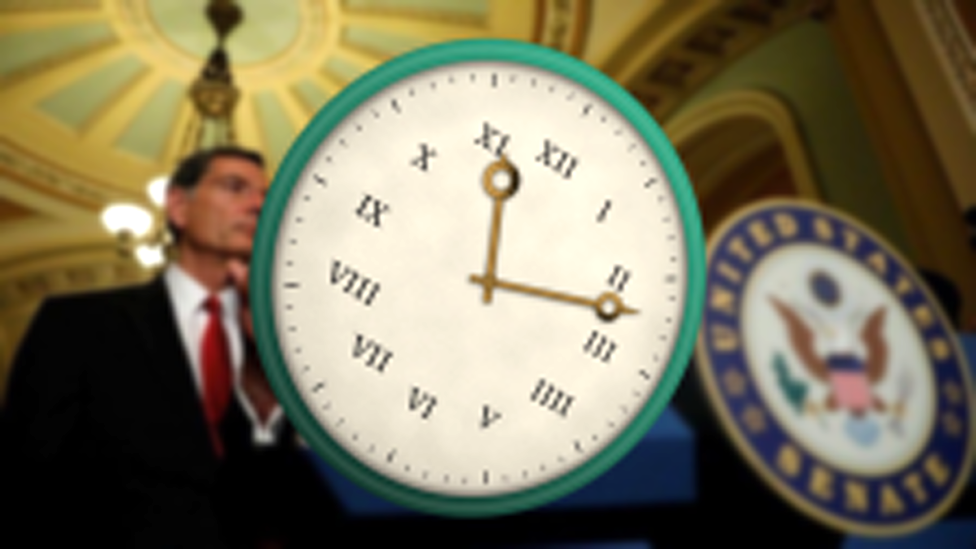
11:12
